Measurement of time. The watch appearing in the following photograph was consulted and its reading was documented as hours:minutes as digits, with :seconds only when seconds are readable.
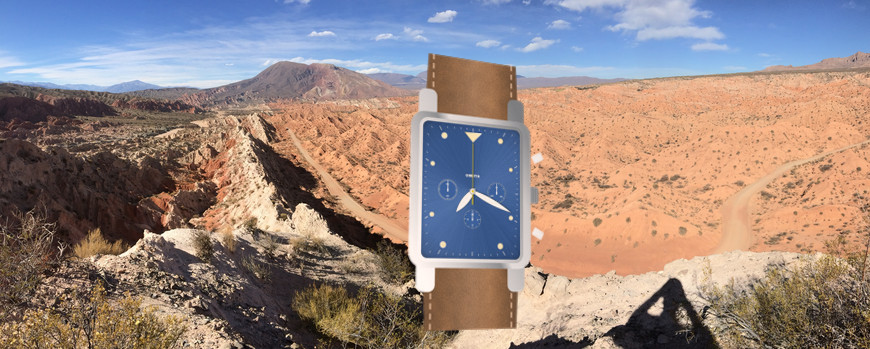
7:19
